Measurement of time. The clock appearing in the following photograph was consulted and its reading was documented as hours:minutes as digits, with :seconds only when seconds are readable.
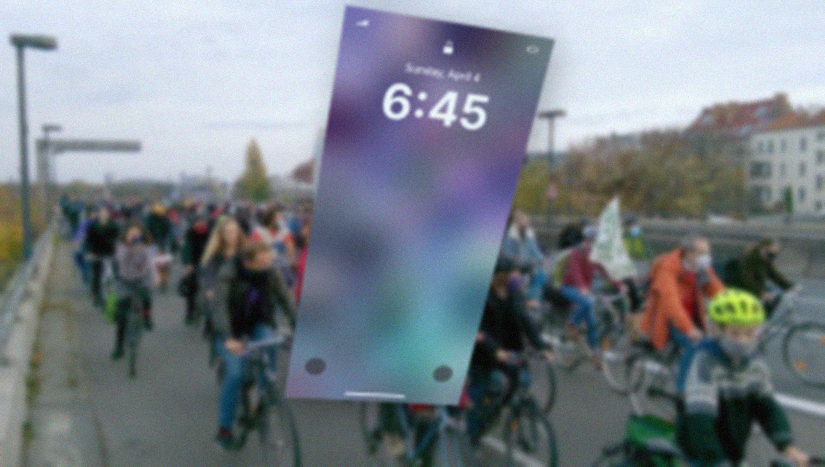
6:45
